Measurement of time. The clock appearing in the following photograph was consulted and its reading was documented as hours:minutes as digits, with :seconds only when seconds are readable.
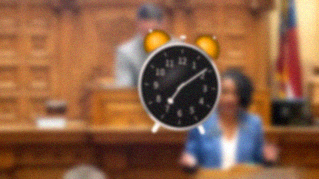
7:09
